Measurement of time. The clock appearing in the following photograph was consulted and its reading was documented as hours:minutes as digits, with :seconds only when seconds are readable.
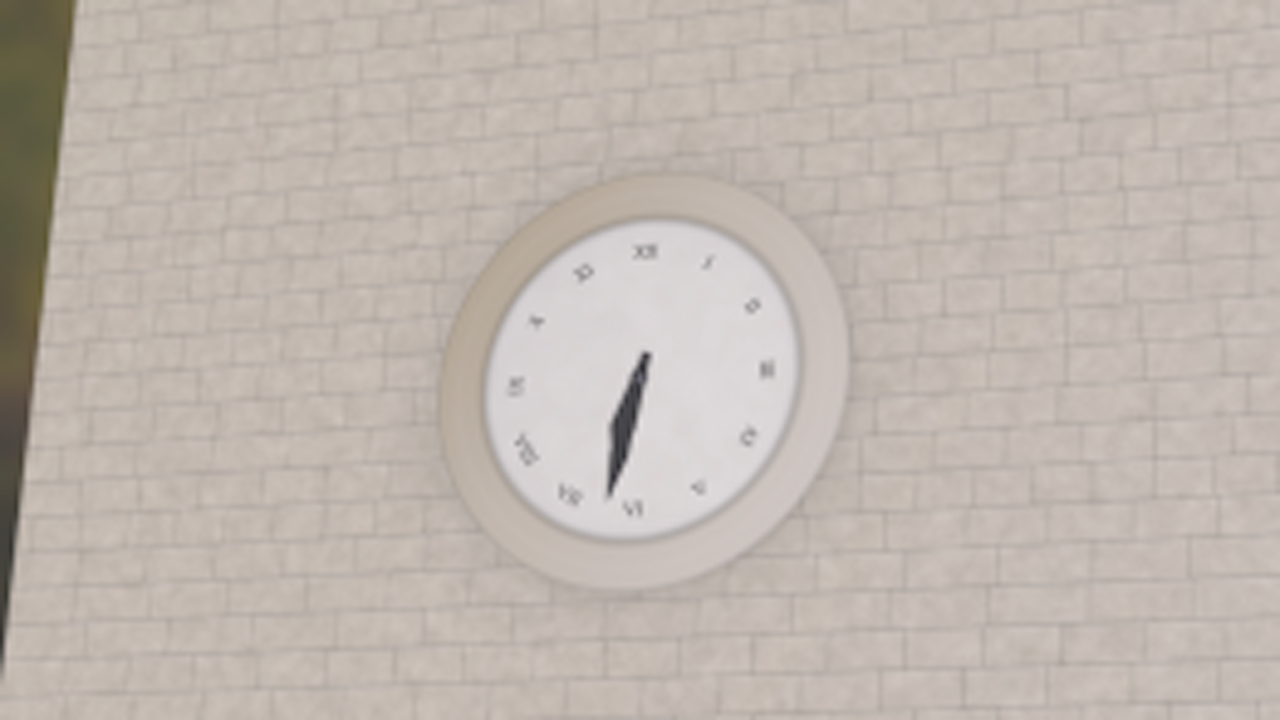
6:32
